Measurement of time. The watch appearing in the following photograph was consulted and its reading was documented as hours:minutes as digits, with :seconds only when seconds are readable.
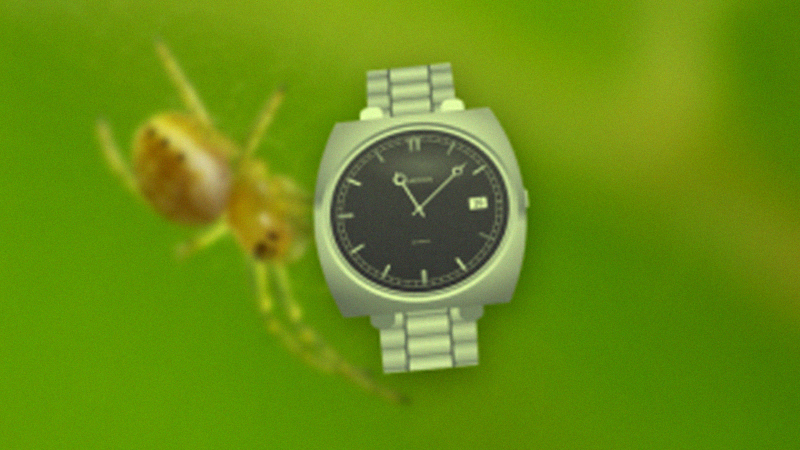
11:08
